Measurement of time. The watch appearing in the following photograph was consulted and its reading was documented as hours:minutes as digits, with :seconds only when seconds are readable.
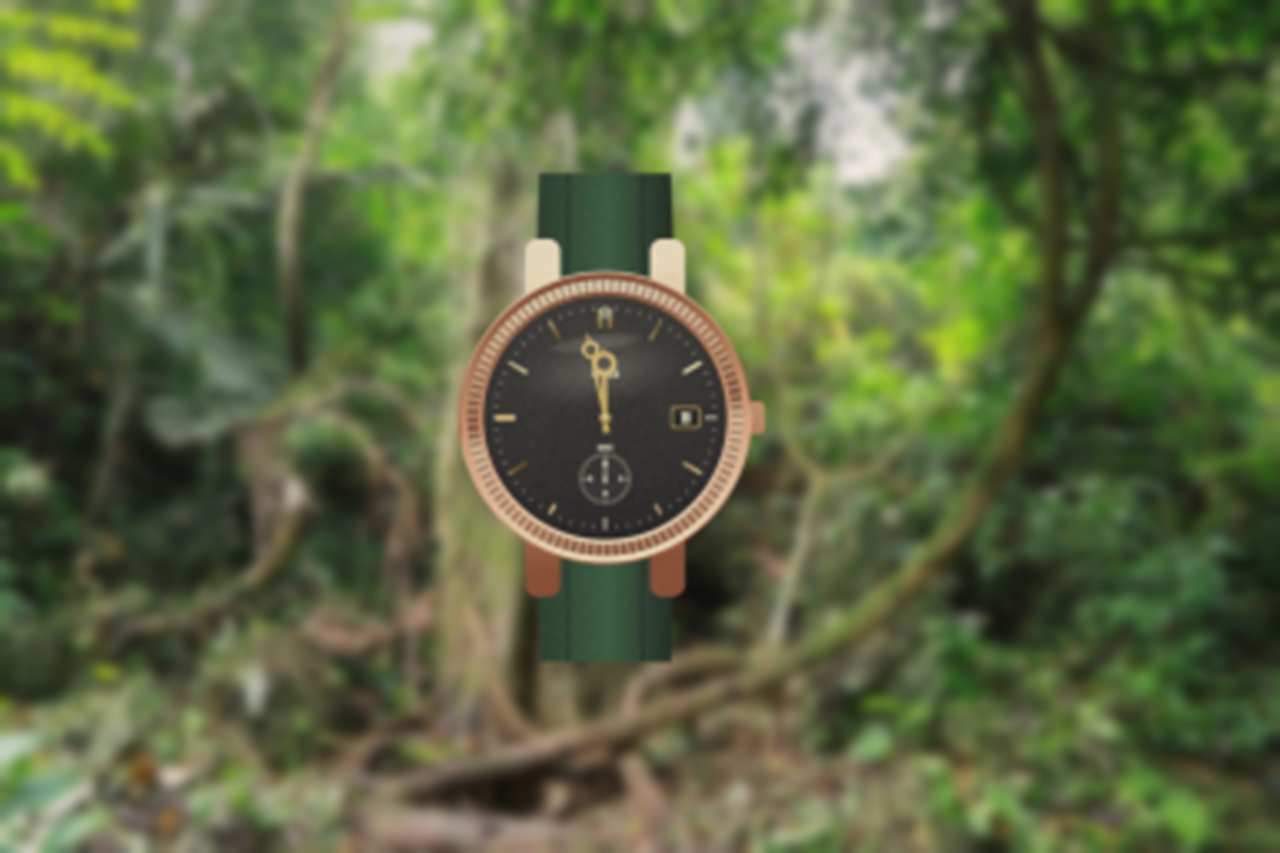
11:58
